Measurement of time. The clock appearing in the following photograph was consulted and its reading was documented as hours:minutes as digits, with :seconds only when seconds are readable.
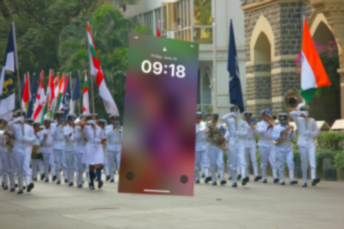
9:18
